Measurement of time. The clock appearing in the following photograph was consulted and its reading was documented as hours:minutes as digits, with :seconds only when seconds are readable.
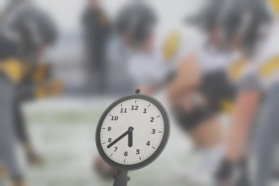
5:38
